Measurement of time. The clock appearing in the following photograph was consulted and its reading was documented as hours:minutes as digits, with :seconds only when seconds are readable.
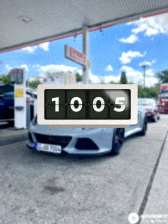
10:05
